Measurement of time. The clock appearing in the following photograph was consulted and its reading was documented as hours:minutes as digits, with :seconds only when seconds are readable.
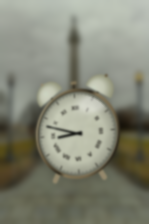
8:48
